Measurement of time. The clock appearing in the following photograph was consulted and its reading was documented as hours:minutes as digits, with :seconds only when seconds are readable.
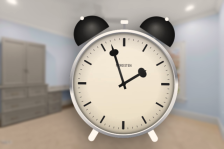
1:57
